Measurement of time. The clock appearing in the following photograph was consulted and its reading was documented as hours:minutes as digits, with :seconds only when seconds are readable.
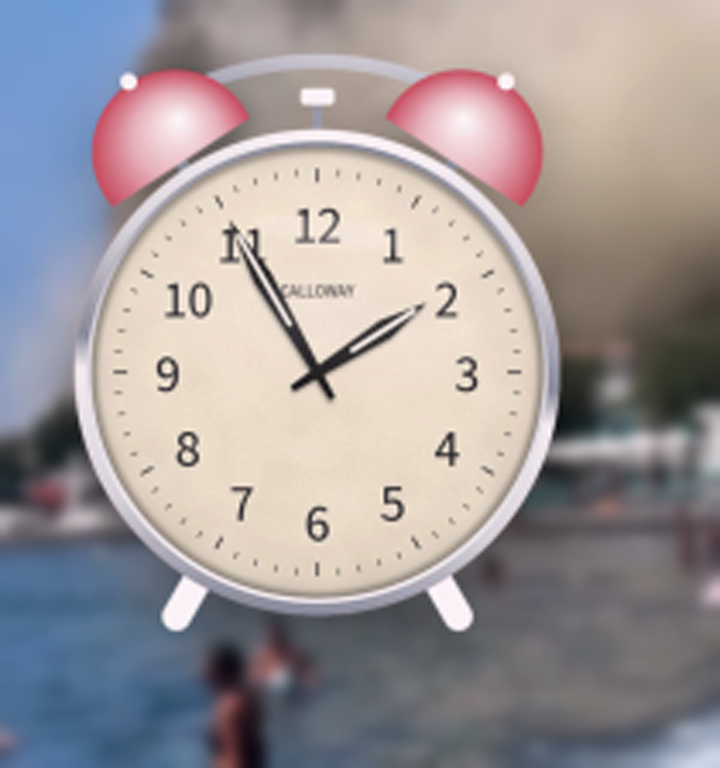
1:55
